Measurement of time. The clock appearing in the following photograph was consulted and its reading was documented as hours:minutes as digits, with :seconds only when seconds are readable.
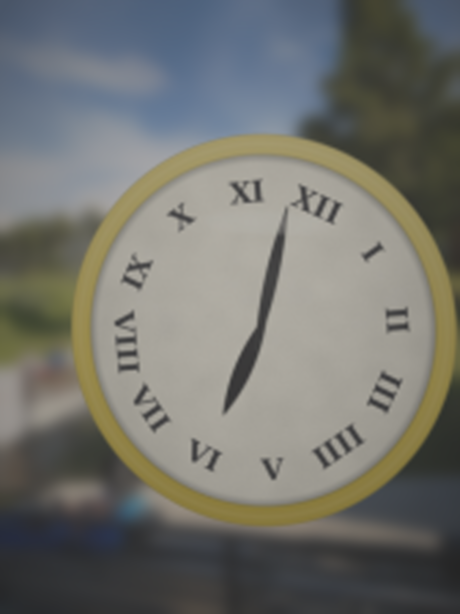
5:58
